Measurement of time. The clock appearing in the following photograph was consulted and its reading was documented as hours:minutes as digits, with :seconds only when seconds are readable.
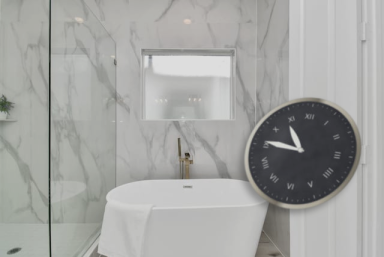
10:46
